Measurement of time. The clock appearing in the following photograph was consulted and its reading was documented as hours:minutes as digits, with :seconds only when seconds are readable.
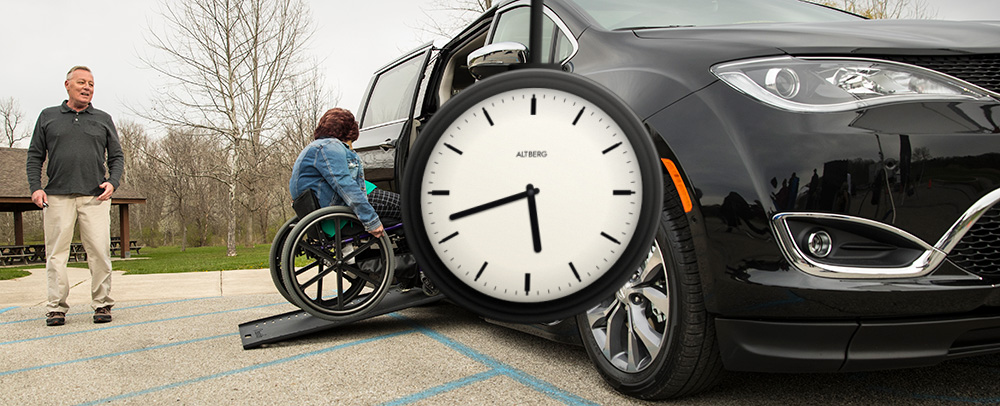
5:42
